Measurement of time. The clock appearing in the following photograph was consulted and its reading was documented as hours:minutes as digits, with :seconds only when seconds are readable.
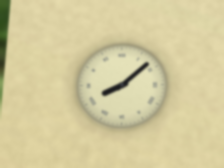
8:08
